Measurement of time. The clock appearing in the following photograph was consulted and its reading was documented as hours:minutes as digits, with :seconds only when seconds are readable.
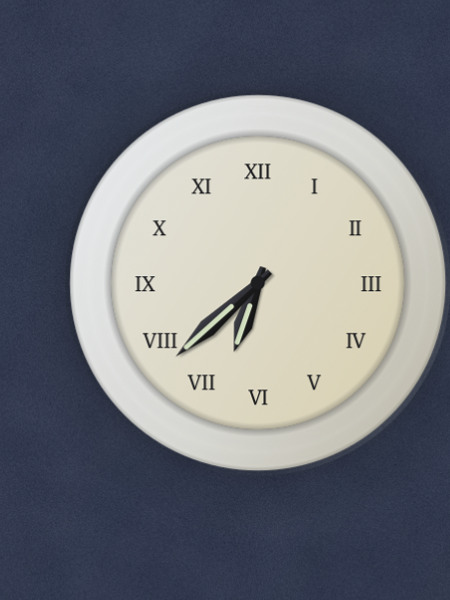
6:38
